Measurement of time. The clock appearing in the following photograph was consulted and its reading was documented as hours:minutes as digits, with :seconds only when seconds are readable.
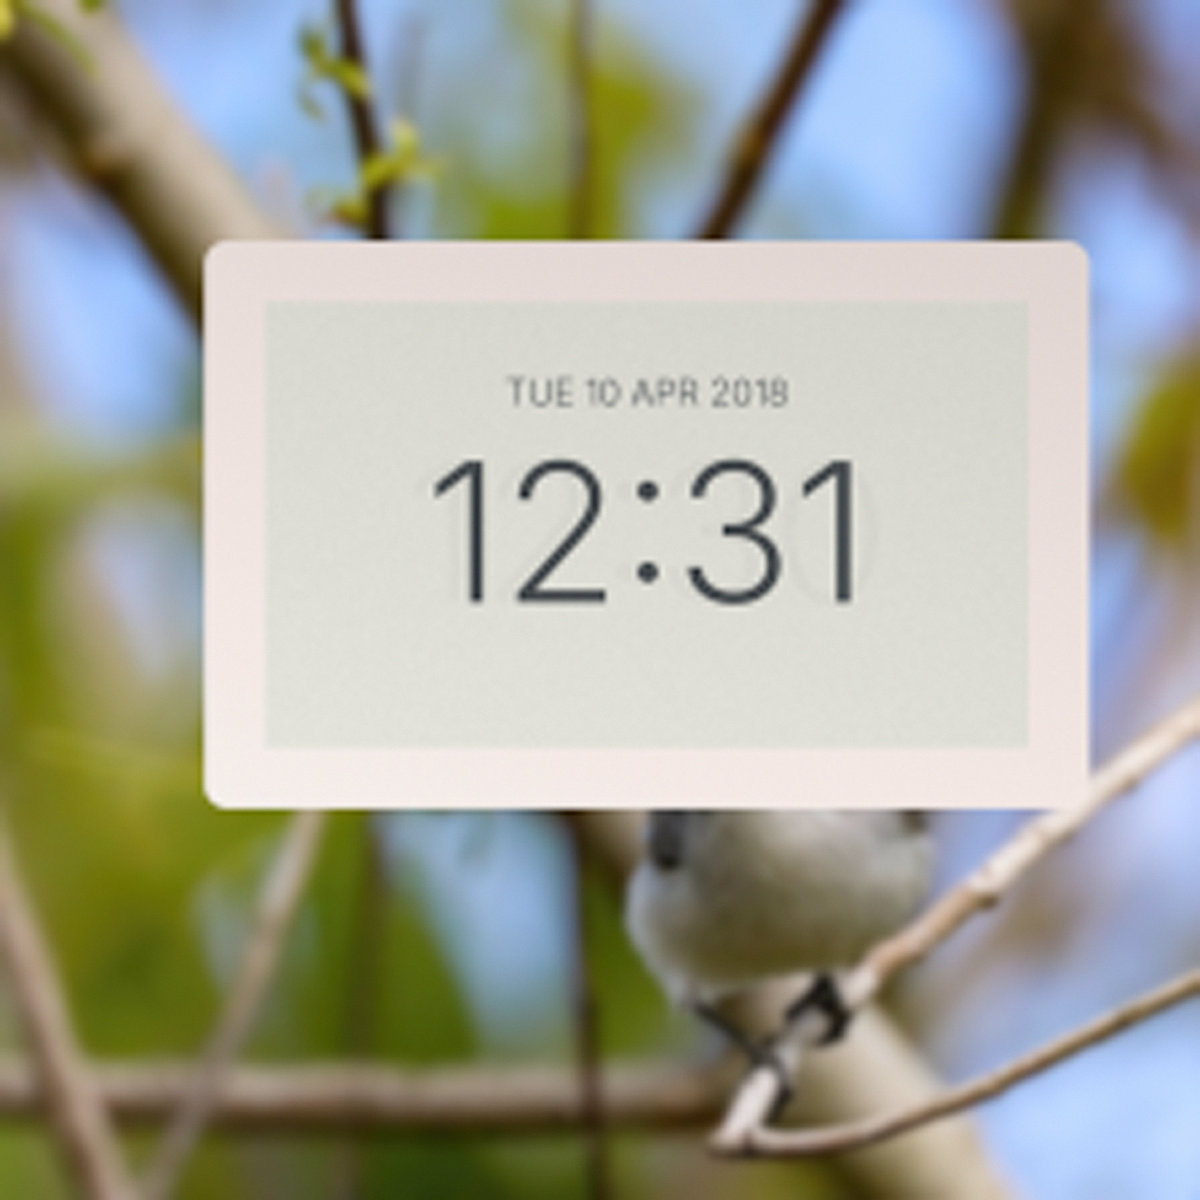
12:31
